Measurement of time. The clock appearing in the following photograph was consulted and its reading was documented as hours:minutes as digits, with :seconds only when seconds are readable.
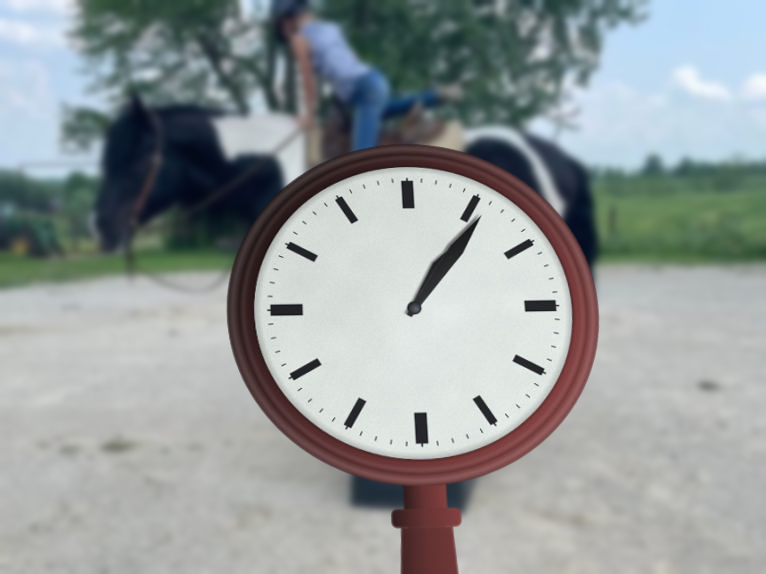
1:06
